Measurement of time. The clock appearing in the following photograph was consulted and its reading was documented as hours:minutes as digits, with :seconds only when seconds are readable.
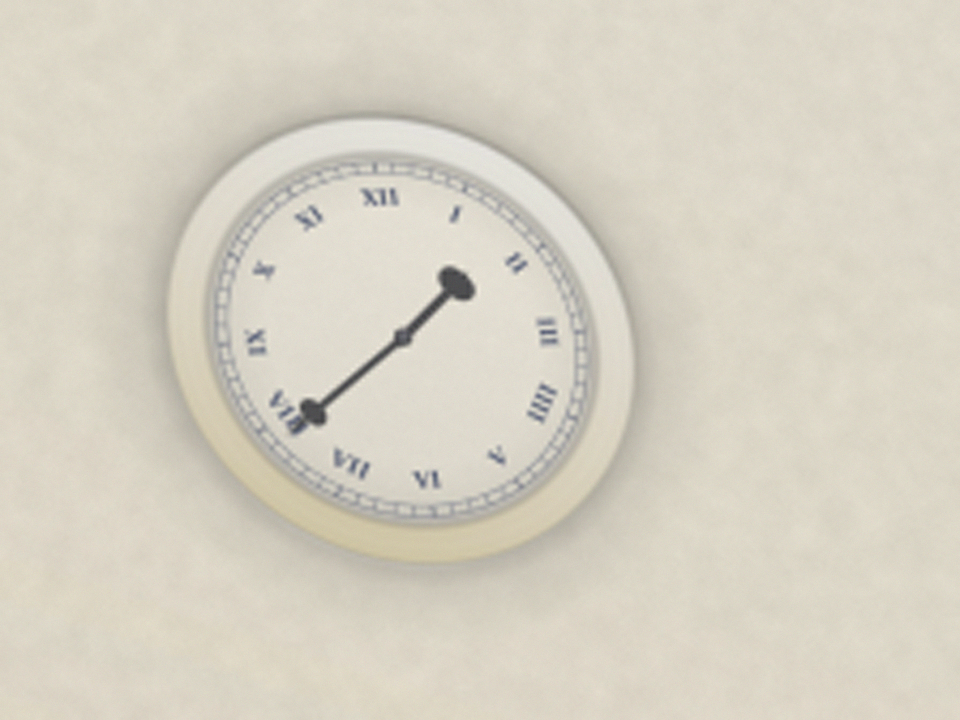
1:39
